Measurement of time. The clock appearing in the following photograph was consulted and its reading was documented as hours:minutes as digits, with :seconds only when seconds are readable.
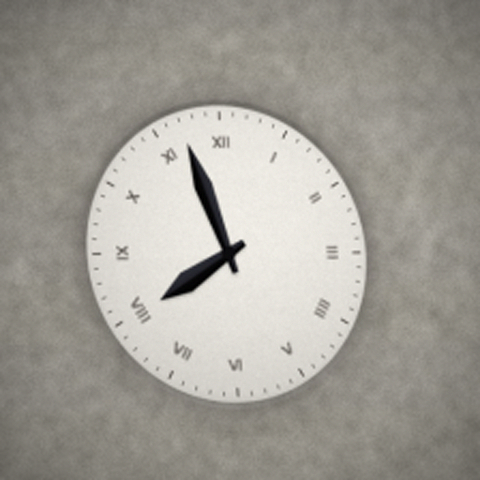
7:57
